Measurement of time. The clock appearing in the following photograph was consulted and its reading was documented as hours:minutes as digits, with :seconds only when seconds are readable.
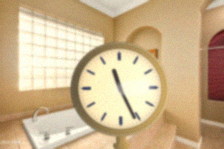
11:26
